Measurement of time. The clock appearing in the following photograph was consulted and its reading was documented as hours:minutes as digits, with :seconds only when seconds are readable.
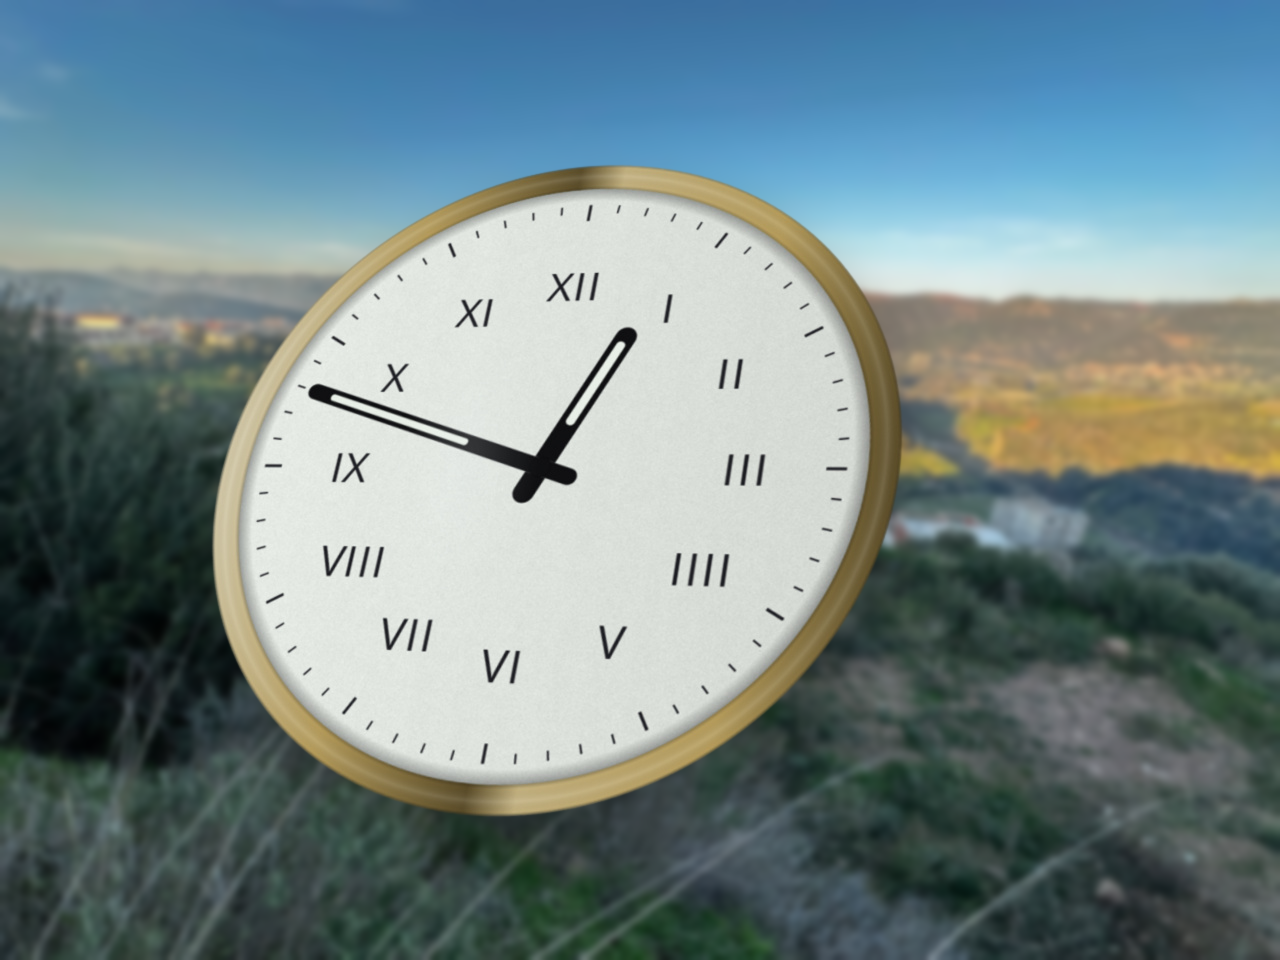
12:48
